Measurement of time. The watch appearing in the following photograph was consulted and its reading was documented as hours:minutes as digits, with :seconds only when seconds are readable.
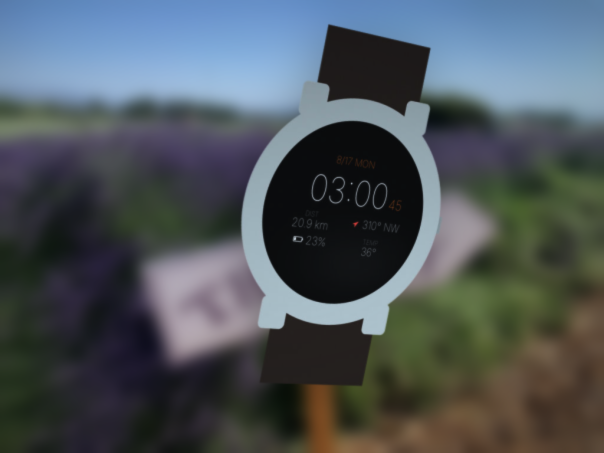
3:00:45
